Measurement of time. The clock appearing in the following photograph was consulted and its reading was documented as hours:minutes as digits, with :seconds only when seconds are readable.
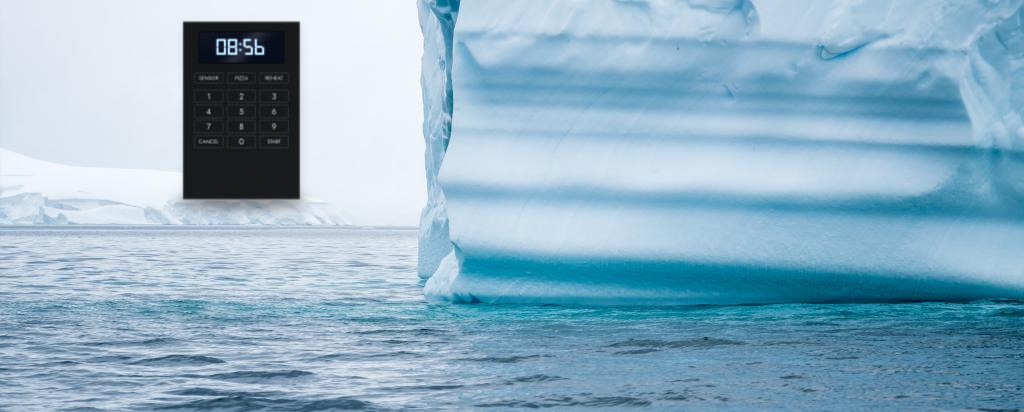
8:56
